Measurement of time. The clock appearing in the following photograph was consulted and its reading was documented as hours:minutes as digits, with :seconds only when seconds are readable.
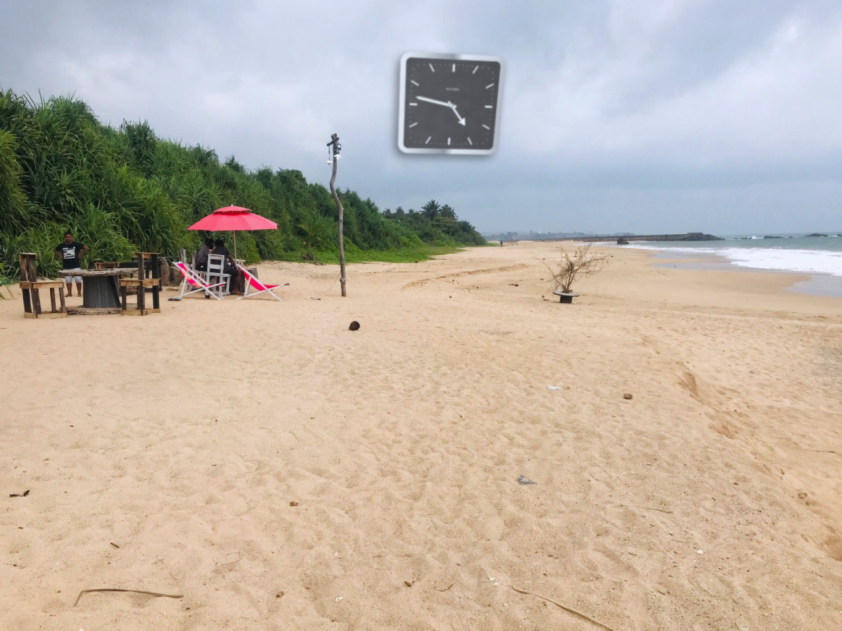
4:47
